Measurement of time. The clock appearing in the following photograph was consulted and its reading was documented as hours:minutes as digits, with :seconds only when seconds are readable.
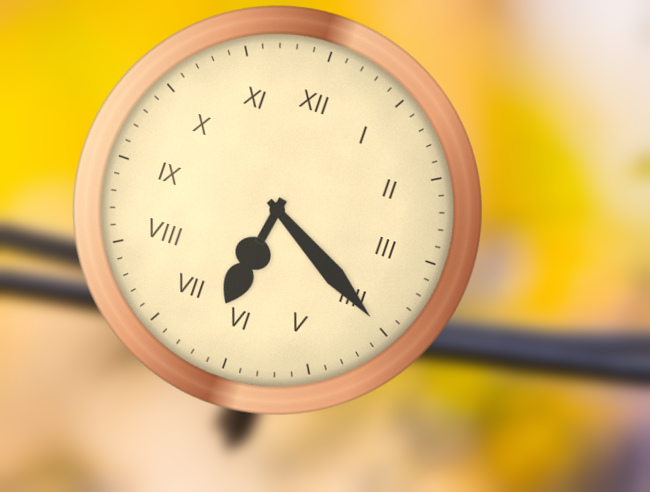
6:20
